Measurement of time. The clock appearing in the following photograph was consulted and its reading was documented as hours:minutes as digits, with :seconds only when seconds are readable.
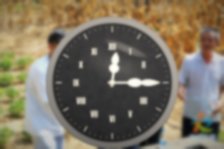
12:15
